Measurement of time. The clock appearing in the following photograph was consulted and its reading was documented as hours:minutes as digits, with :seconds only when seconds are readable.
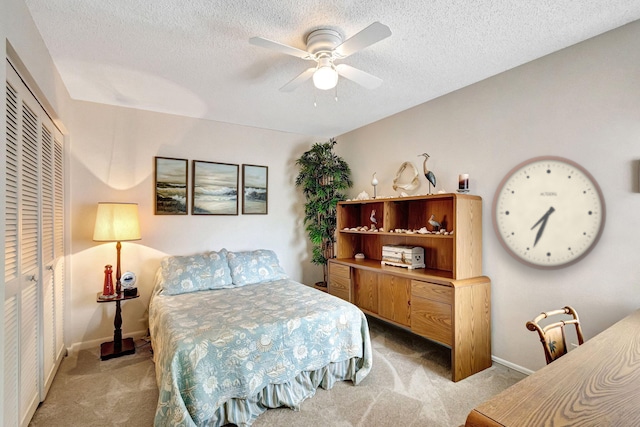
7:34
